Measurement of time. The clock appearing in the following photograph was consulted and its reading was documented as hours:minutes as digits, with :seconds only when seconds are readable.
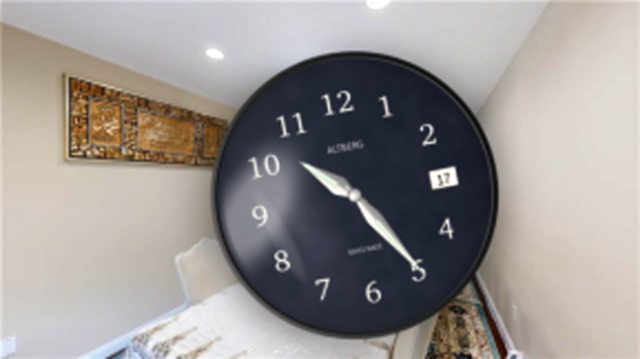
10:25
